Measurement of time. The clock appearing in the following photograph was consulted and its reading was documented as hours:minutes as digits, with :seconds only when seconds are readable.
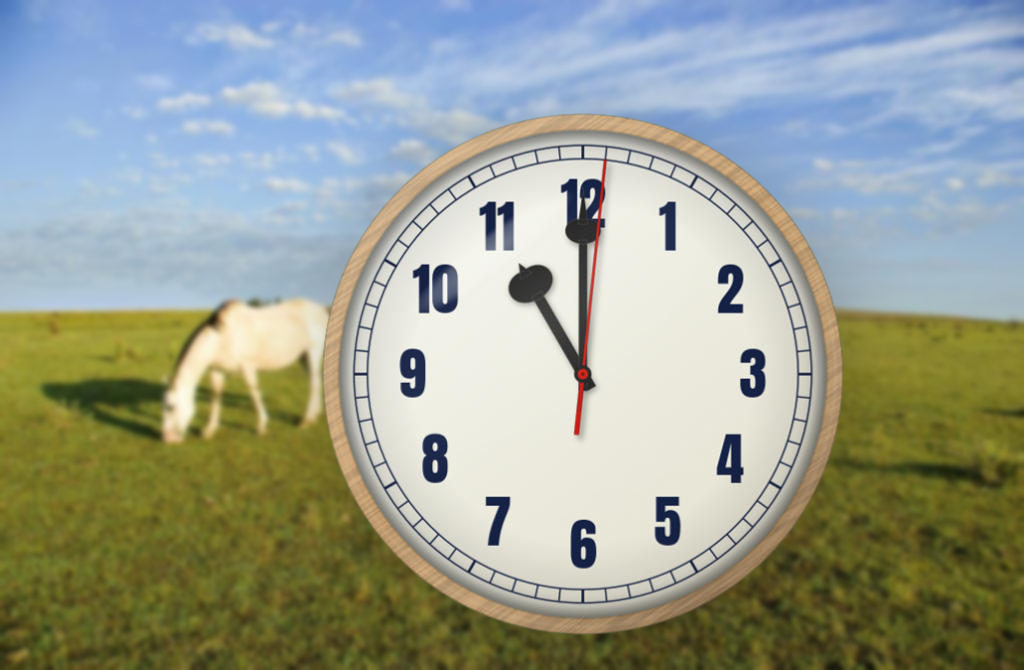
11:00:01
